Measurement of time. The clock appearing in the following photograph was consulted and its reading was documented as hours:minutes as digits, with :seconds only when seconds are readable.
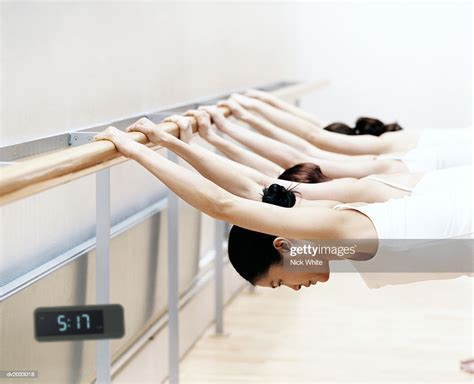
5:17
